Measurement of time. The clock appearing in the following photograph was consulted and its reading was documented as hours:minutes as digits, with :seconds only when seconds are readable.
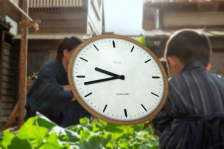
9:43
